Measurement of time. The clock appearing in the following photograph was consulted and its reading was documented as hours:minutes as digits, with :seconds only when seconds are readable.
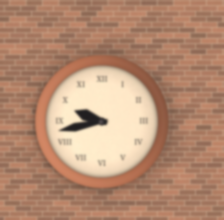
9:43
